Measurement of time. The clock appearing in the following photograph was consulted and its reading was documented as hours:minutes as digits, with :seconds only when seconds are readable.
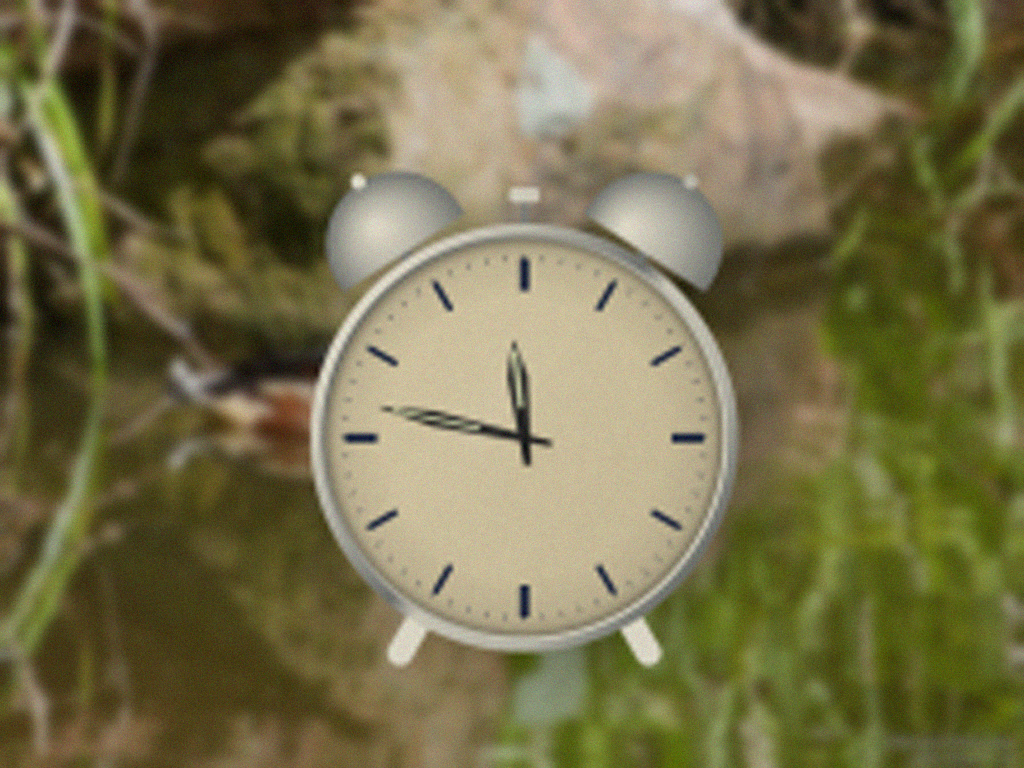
11:47
